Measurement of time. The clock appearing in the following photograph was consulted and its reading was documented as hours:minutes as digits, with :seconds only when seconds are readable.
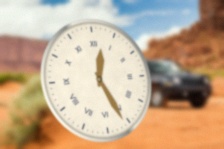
12:26
